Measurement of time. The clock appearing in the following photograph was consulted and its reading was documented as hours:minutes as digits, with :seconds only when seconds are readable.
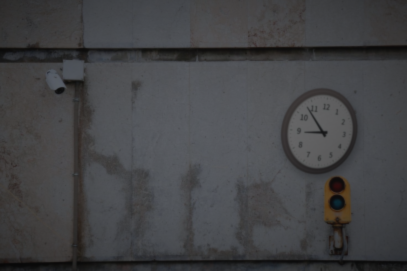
8:53
